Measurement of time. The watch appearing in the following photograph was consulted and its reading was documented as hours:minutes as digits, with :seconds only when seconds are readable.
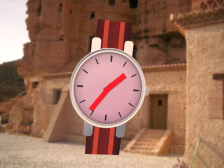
1:36
